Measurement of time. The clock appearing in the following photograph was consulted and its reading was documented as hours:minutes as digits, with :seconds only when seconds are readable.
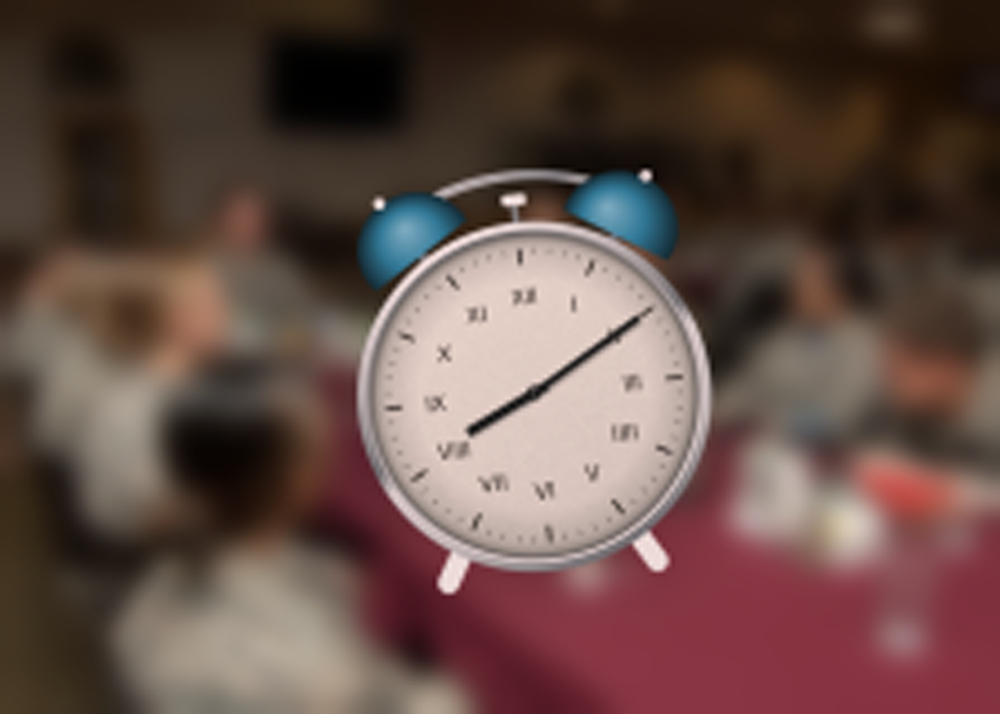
8:10
